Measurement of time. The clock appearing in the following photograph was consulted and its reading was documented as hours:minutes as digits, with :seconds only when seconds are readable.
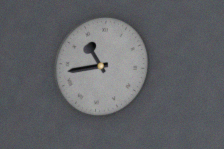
10:43
